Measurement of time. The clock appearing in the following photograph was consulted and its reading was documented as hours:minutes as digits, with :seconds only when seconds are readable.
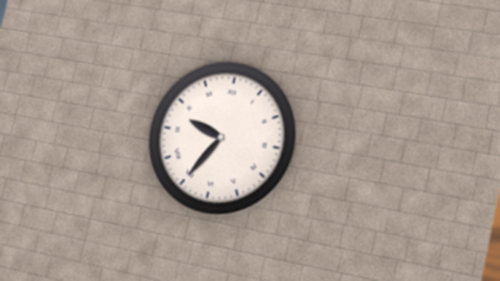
9:35
